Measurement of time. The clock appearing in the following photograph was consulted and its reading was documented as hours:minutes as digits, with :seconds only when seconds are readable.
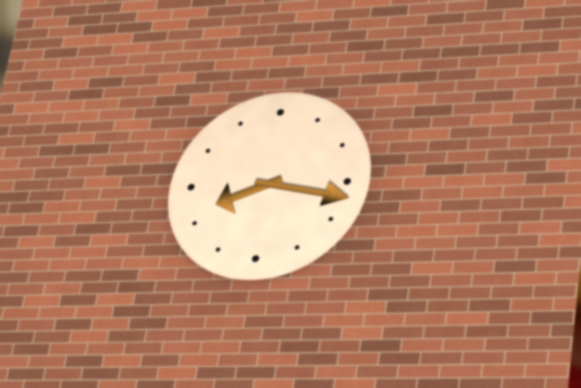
8:17
